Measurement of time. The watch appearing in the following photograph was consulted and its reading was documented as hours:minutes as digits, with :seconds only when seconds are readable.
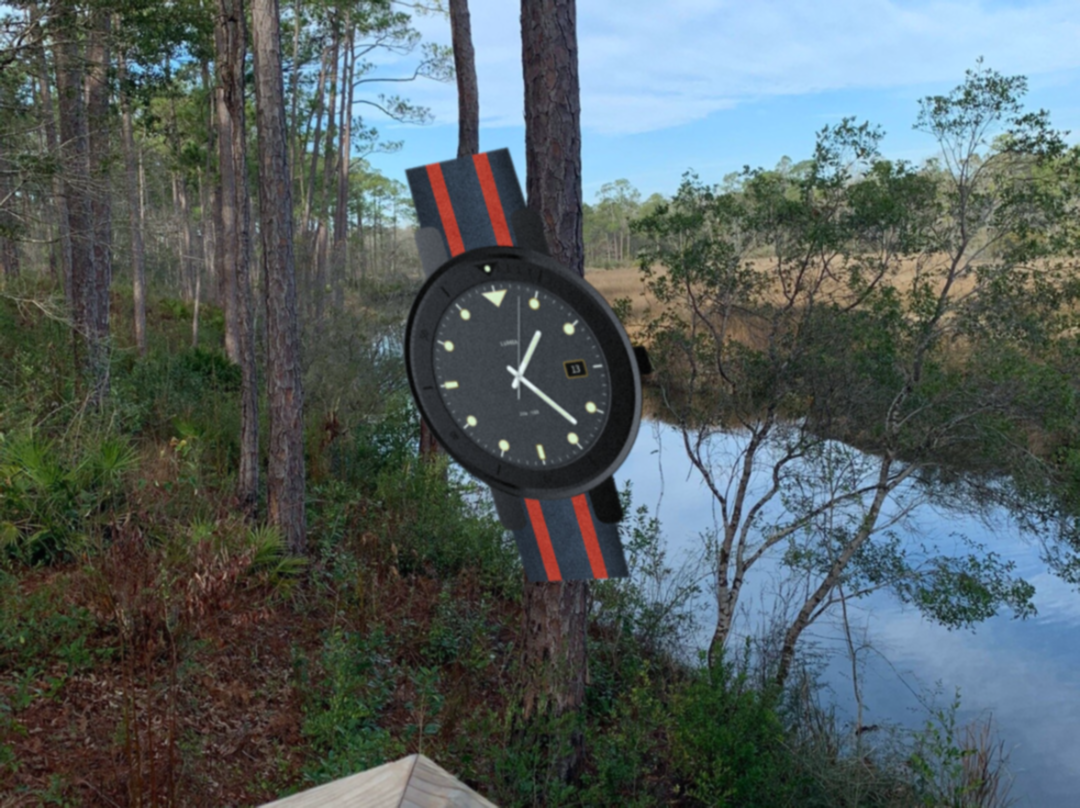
1:23:03
